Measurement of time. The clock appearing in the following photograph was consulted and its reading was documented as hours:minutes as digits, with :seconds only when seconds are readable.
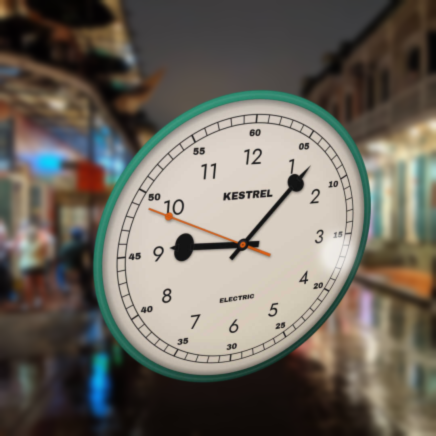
9:06:49
